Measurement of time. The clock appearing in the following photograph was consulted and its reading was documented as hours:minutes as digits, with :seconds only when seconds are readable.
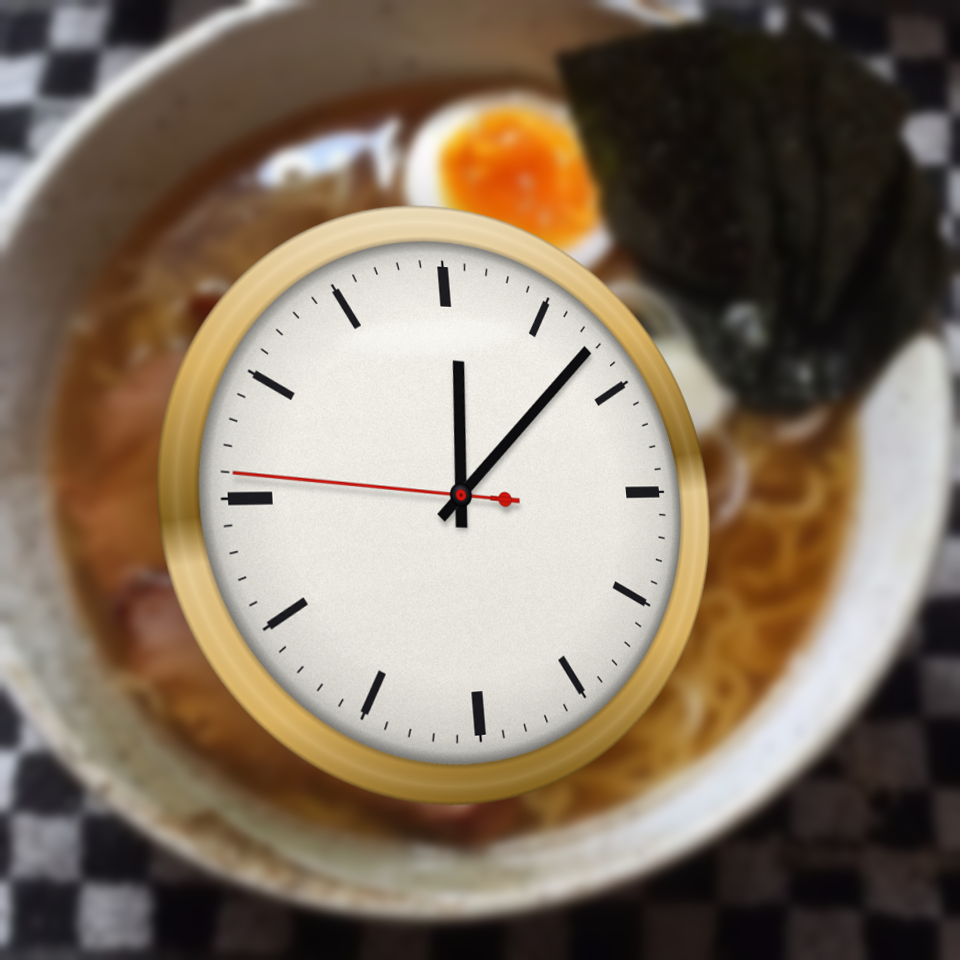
12:07:46
